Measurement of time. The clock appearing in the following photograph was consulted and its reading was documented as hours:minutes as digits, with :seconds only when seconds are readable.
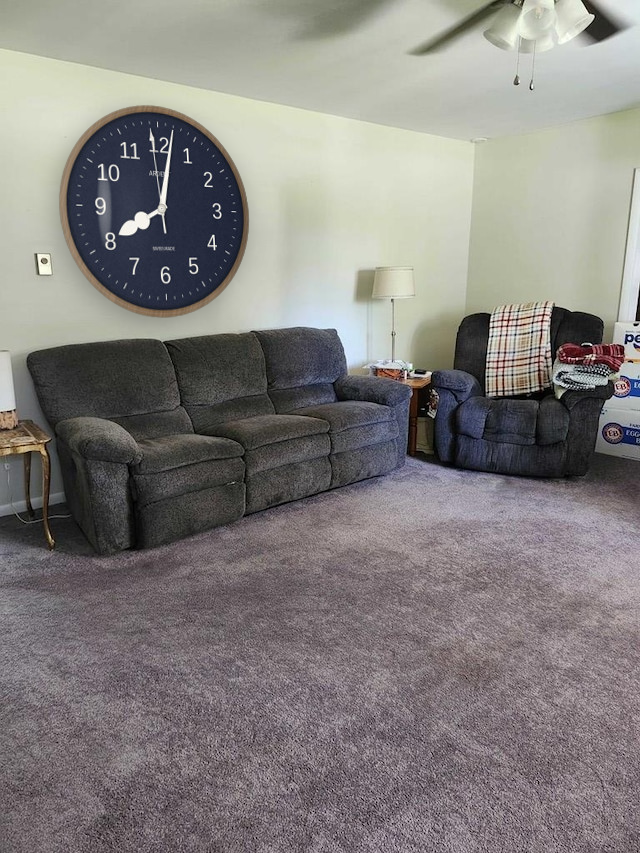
8:01:59
